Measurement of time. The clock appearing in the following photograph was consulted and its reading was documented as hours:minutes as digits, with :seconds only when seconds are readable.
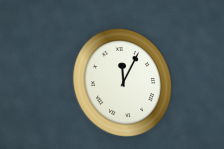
12:06
